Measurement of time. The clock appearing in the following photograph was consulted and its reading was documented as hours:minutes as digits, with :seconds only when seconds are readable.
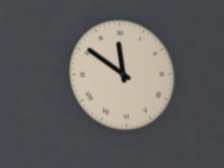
11:51
